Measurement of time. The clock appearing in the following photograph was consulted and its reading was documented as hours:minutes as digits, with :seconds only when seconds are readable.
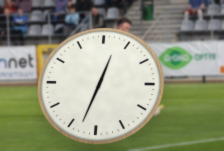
12:33
